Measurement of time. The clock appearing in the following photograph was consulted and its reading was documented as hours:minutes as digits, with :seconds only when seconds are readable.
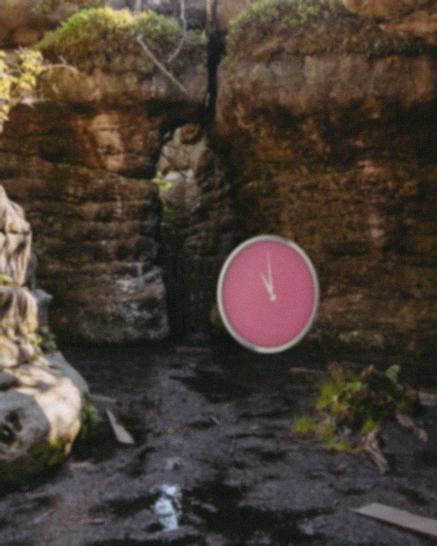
10:59
